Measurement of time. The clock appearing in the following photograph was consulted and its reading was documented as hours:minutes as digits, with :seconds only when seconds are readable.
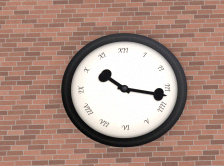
10:17
